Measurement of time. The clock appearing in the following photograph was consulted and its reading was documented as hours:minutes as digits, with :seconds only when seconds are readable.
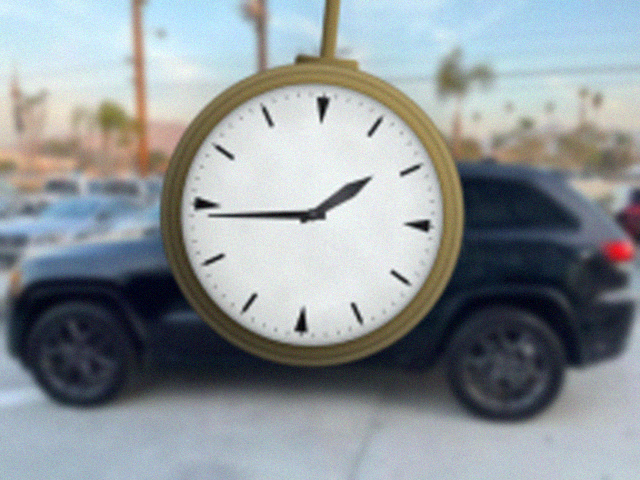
1:44
